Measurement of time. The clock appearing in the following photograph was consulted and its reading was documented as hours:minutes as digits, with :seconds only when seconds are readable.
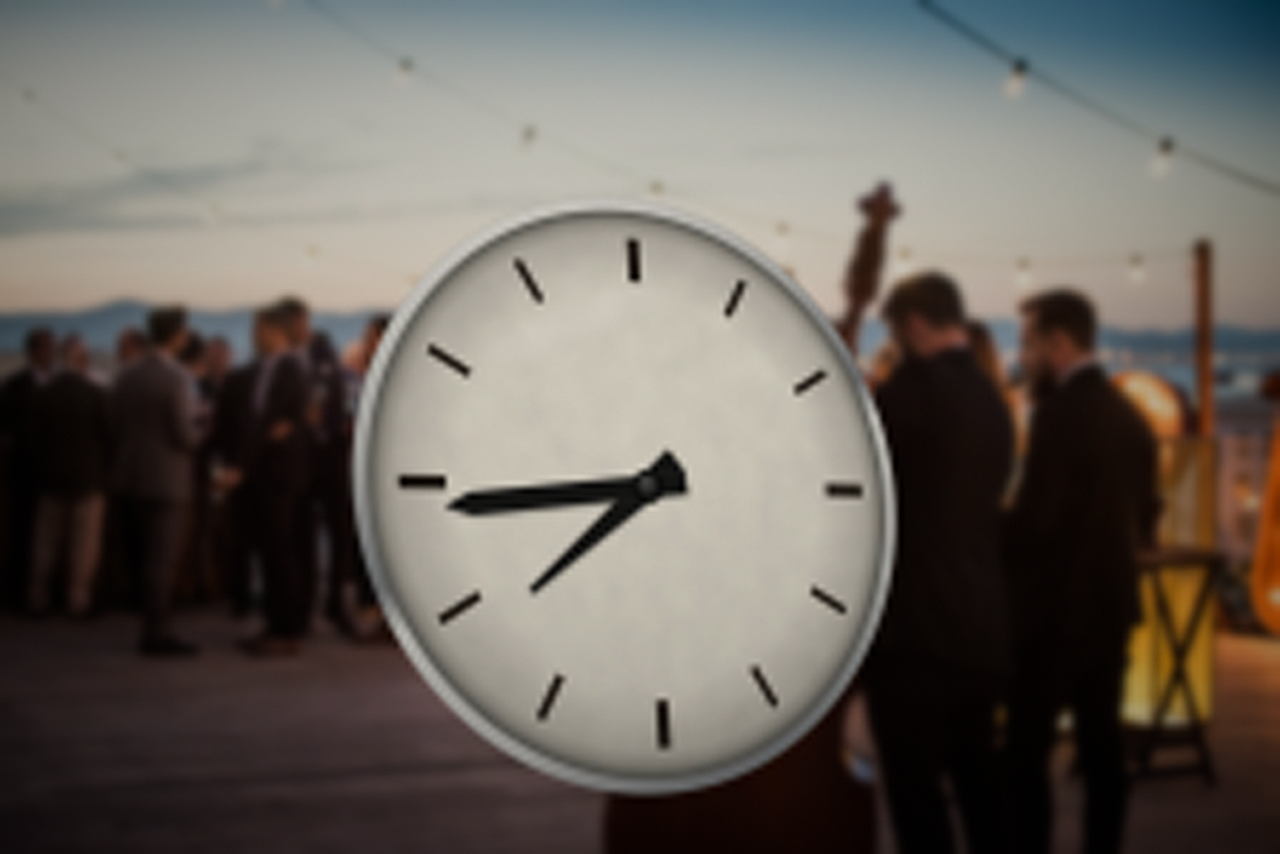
7:44
